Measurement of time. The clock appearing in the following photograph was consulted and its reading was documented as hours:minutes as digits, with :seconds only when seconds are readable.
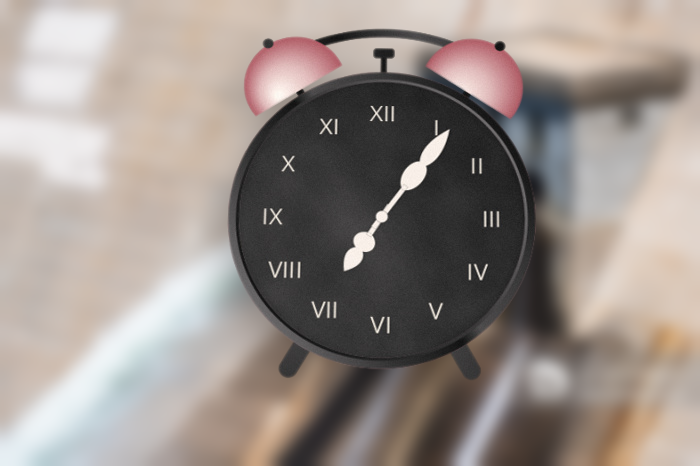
7:06
